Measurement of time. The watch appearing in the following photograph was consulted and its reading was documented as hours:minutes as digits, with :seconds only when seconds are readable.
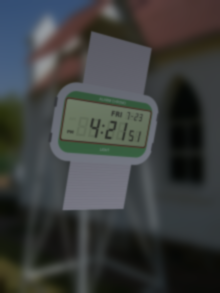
4:21:51
